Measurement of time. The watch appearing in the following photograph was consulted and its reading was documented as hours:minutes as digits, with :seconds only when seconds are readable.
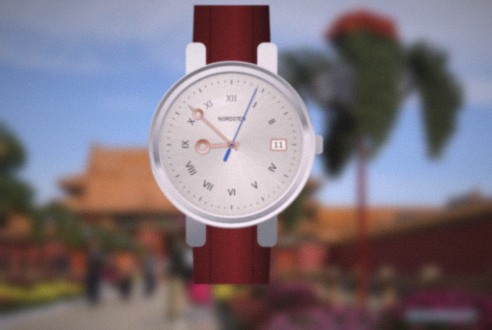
8:52:04
